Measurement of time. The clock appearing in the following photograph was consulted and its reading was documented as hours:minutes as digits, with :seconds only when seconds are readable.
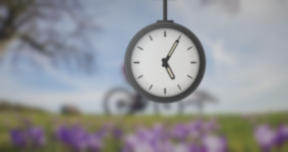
5:05
